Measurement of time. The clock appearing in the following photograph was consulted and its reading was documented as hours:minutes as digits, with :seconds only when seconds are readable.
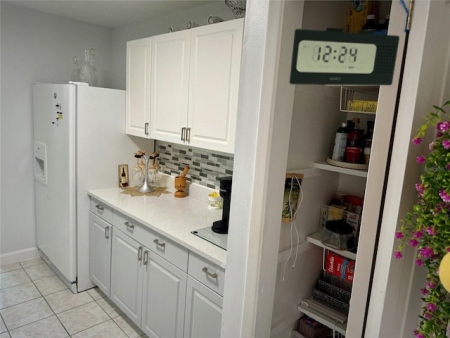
12:24
